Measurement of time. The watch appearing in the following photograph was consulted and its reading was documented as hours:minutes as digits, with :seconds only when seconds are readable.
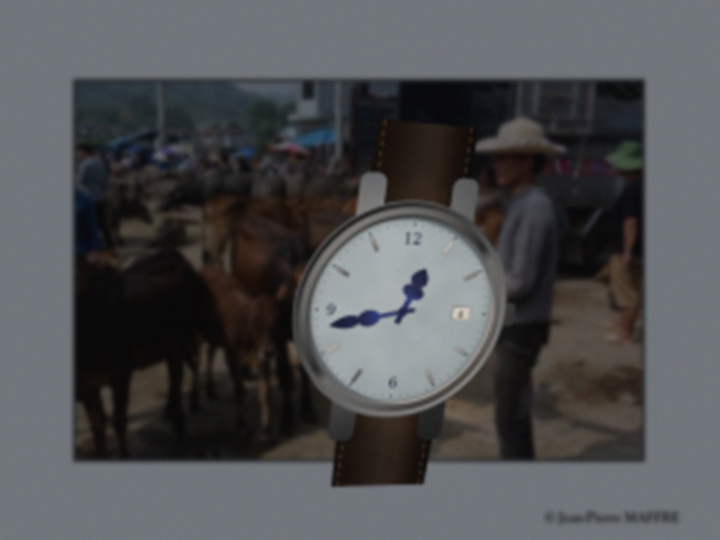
12:43
